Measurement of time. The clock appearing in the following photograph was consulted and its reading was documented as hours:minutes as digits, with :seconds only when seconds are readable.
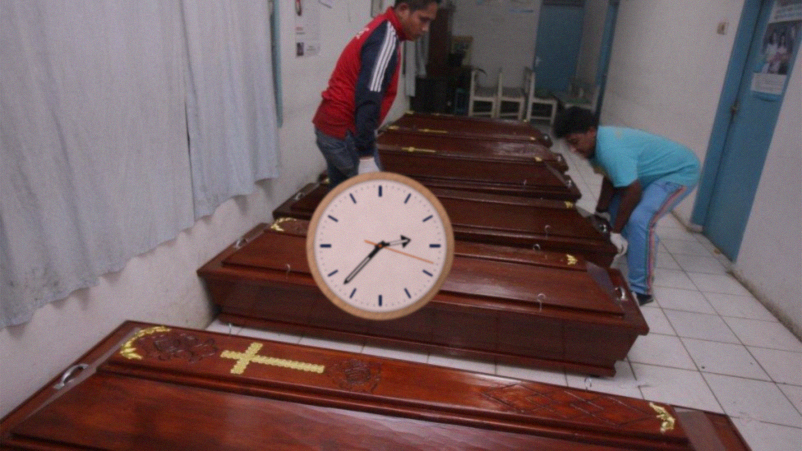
2:37:18
